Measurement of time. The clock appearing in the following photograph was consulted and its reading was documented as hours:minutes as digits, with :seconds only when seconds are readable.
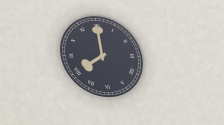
8:00
